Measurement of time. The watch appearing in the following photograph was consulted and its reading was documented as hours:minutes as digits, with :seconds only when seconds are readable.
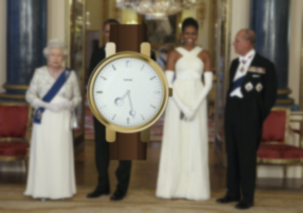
7:28
